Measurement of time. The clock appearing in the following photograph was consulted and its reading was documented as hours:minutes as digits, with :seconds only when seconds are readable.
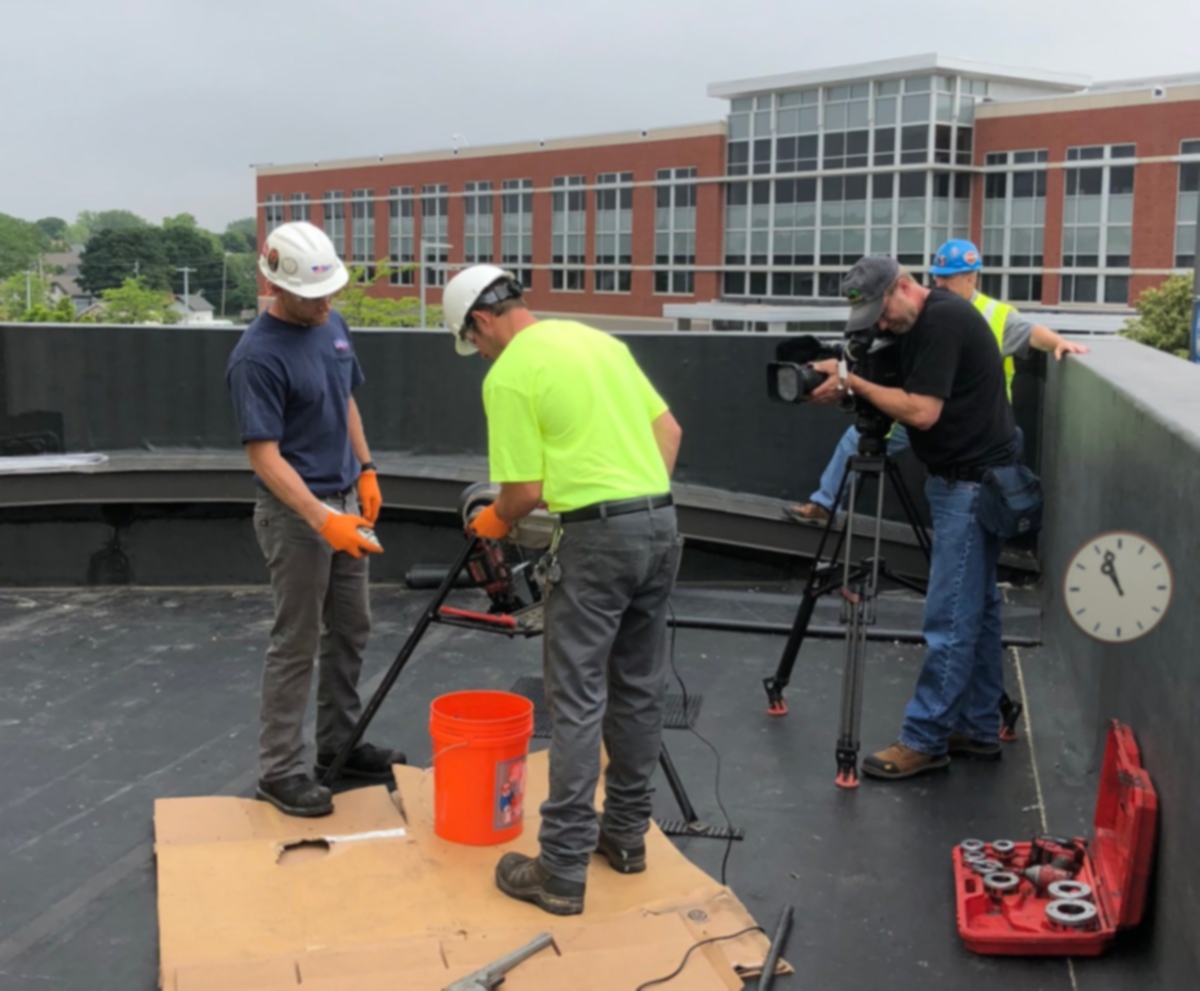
10:57
